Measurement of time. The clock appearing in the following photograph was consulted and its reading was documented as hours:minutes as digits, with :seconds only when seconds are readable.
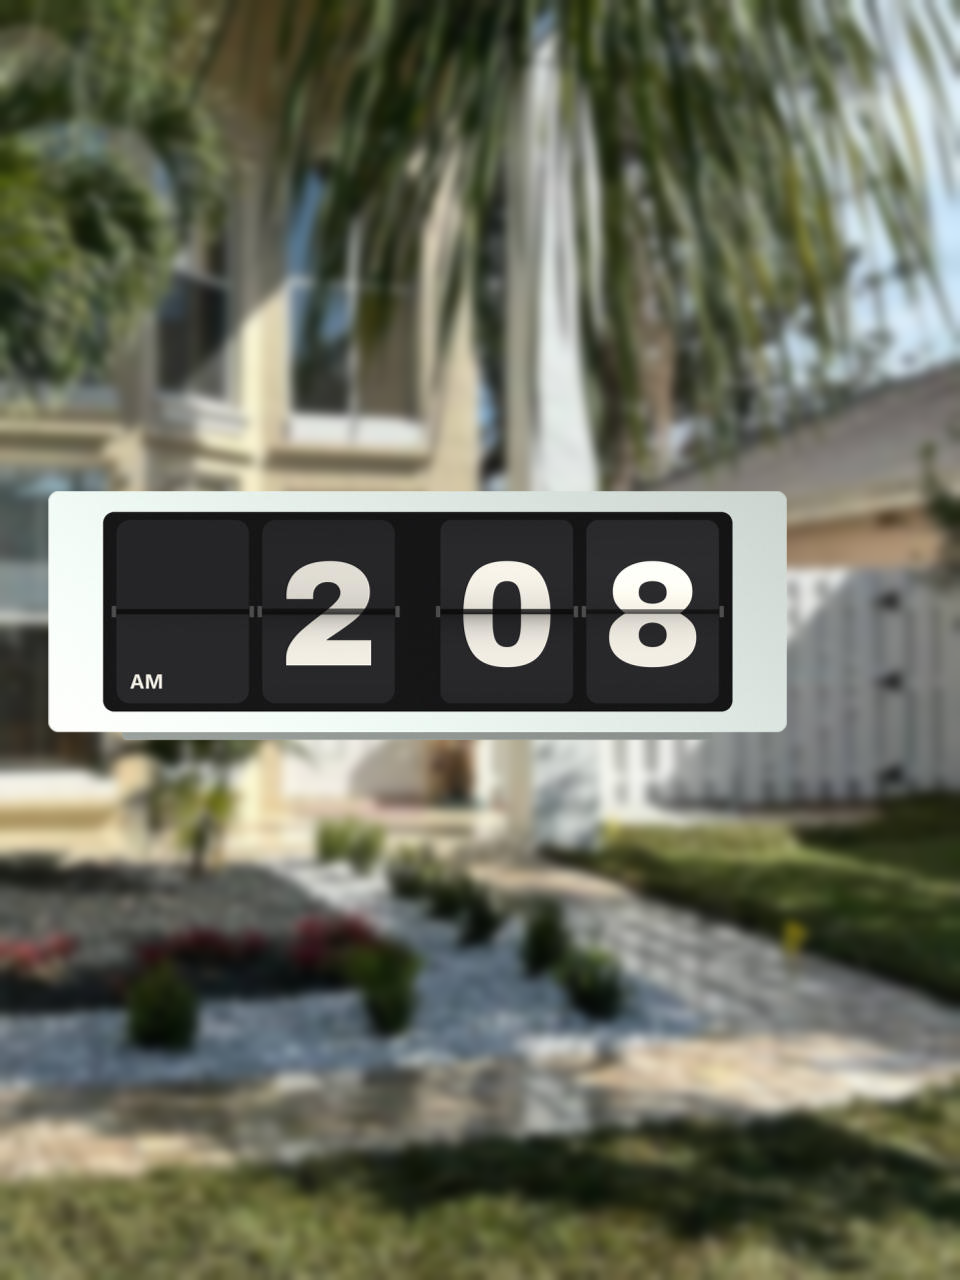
2:08
